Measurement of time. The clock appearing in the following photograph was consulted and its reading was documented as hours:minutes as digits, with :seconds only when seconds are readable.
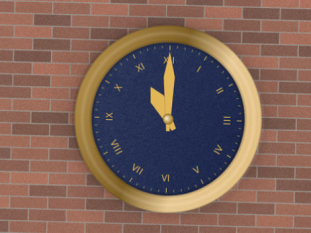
11:00
